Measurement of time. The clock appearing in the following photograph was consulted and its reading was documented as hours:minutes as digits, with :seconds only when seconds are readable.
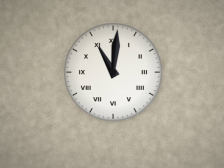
11:01
